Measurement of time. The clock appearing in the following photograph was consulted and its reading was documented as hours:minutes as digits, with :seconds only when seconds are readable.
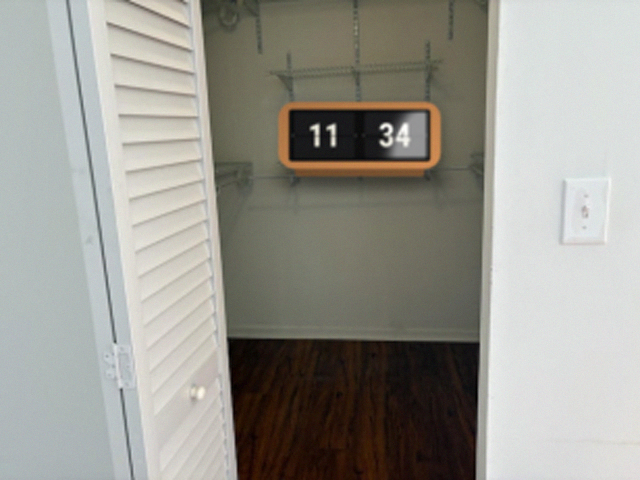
11:34
